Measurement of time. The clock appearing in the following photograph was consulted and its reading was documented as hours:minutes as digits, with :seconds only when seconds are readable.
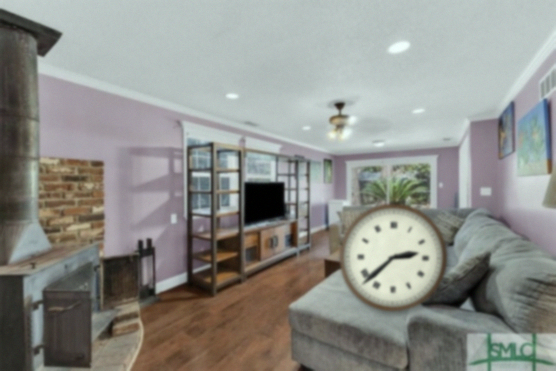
2:38
